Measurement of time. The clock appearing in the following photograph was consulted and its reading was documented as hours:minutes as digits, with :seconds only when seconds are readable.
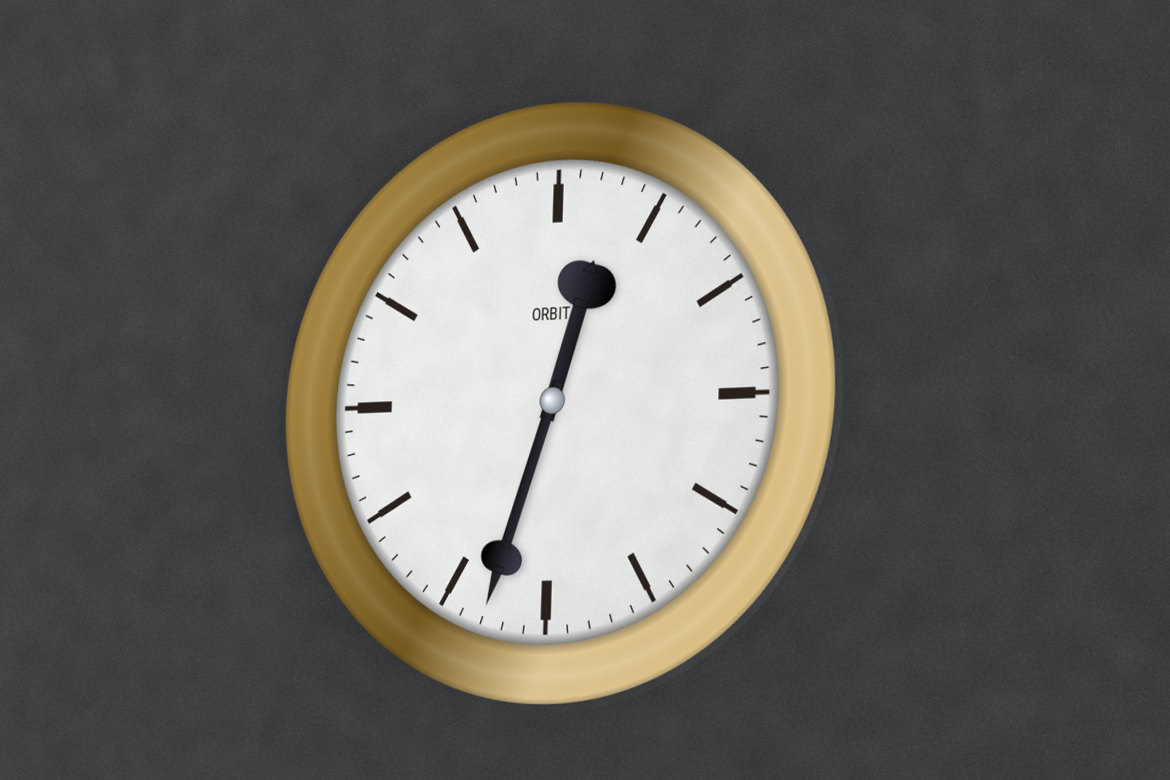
12:33
